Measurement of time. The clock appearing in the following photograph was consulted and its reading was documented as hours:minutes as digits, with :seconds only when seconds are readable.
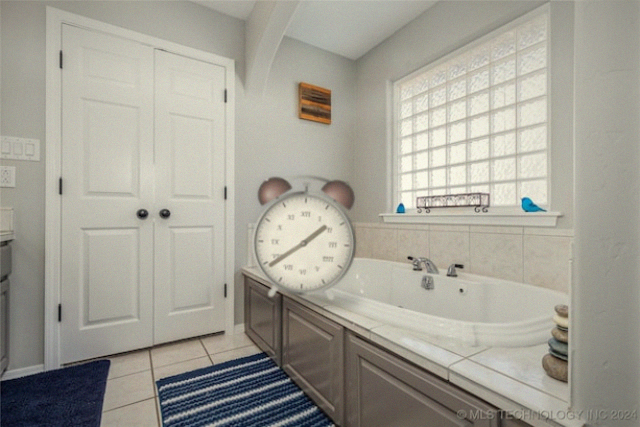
1:39
